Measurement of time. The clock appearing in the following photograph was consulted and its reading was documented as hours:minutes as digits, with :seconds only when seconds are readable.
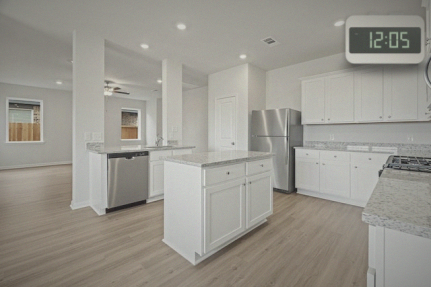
12:05
